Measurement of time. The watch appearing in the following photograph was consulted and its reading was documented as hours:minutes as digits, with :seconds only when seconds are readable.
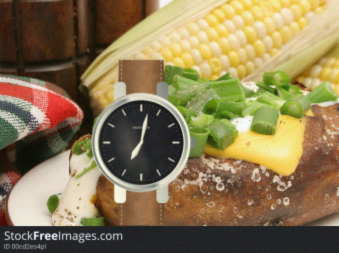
7:02
